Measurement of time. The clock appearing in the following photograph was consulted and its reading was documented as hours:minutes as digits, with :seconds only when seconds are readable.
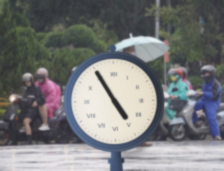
4:55
